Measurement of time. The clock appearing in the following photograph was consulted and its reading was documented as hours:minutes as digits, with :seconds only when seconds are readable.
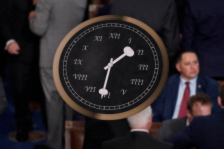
1:31
